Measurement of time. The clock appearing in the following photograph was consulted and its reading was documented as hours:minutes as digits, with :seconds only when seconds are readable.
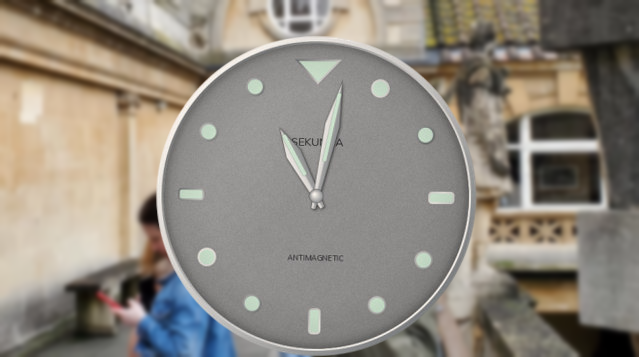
11:02
